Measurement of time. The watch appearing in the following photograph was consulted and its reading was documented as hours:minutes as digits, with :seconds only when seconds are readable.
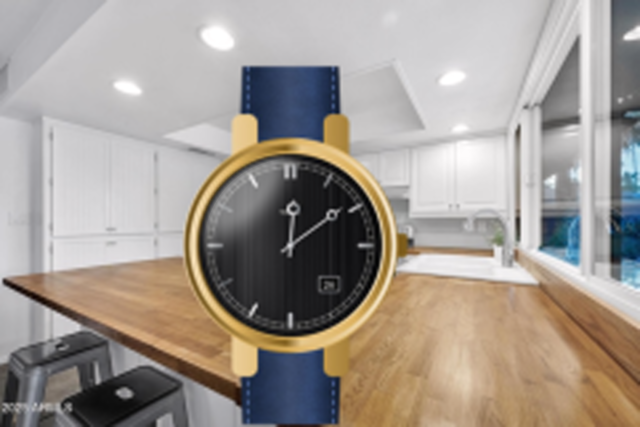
12:09
